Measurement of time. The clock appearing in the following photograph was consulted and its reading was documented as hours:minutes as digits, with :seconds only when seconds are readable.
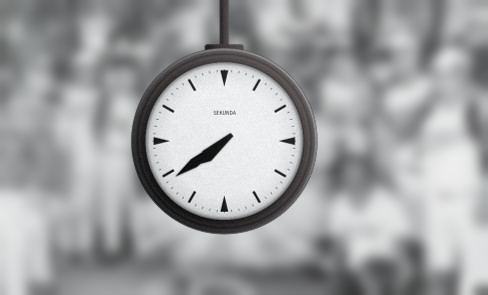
7:39
